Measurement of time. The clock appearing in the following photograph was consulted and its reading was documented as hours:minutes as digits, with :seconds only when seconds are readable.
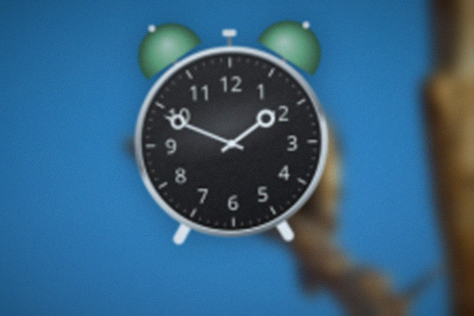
1:49
